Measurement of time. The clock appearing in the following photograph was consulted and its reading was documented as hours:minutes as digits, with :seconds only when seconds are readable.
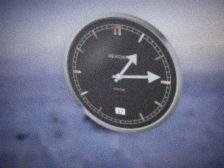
1:14
